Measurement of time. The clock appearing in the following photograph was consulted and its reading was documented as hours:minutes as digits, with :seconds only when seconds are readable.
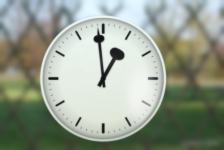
12:59
